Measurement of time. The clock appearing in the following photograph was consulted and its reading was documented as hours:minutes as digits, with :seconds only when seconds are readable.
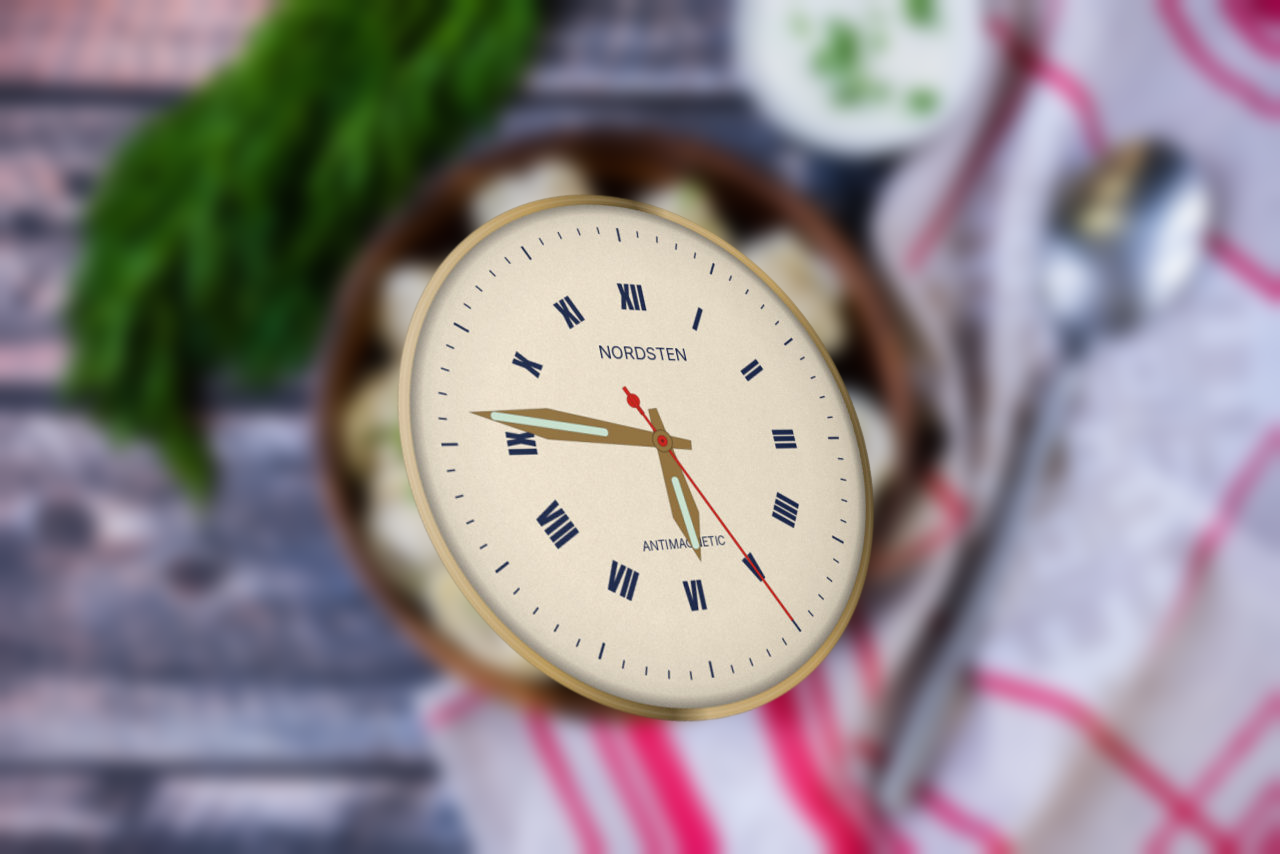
5:46:25
